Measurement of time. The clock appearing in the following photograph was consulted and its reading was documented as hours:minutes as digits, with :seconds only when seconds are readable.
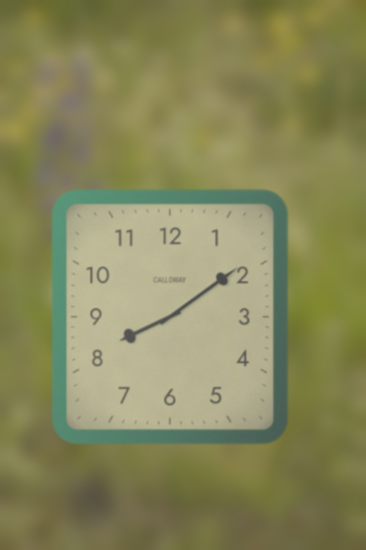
8:09
